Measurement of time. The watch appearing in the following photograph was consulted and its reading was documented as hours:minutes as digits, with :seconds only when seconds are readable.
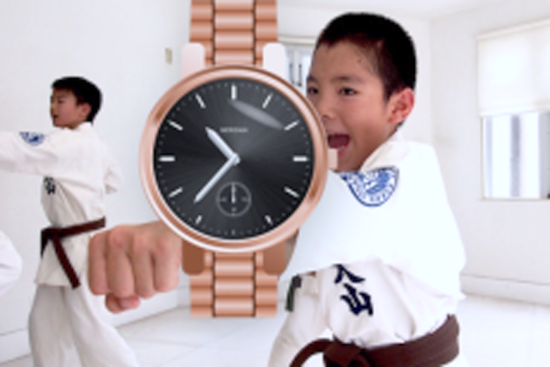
10:37
